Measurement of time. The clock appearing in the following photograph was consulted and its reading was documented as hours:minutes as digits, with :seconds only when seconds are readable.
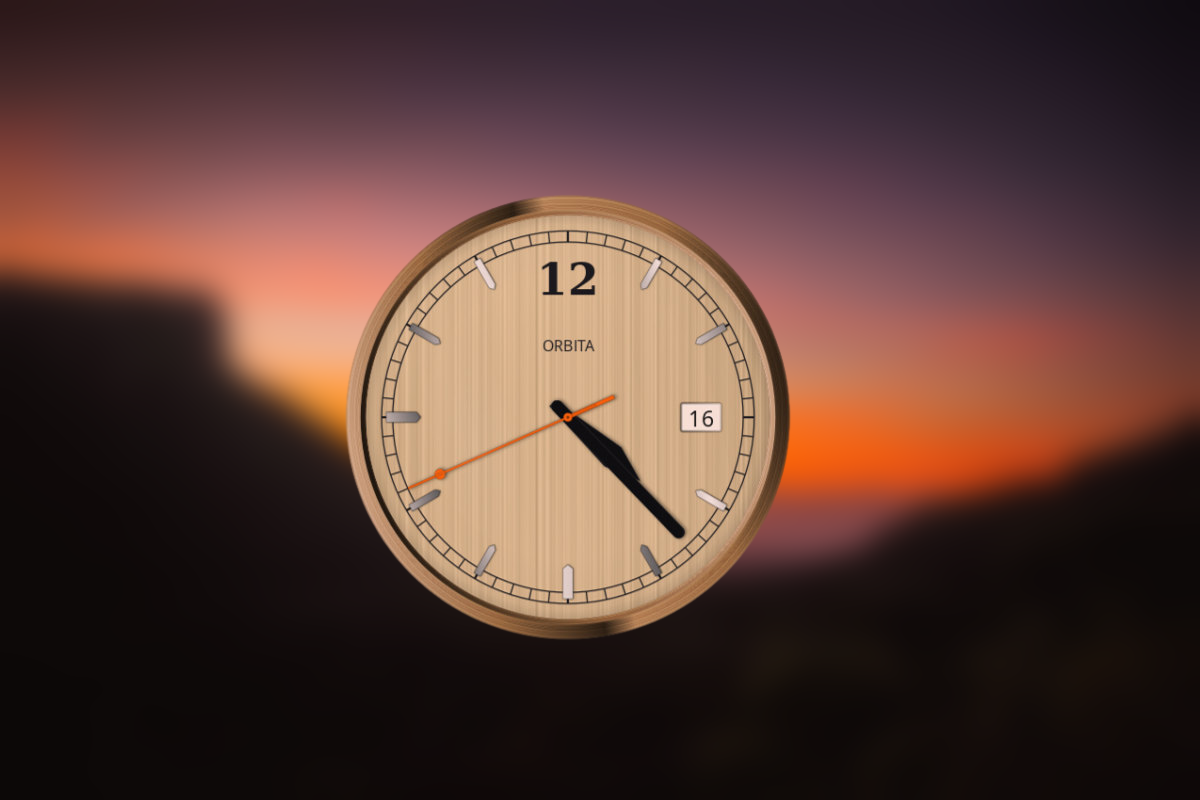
4:22:41
